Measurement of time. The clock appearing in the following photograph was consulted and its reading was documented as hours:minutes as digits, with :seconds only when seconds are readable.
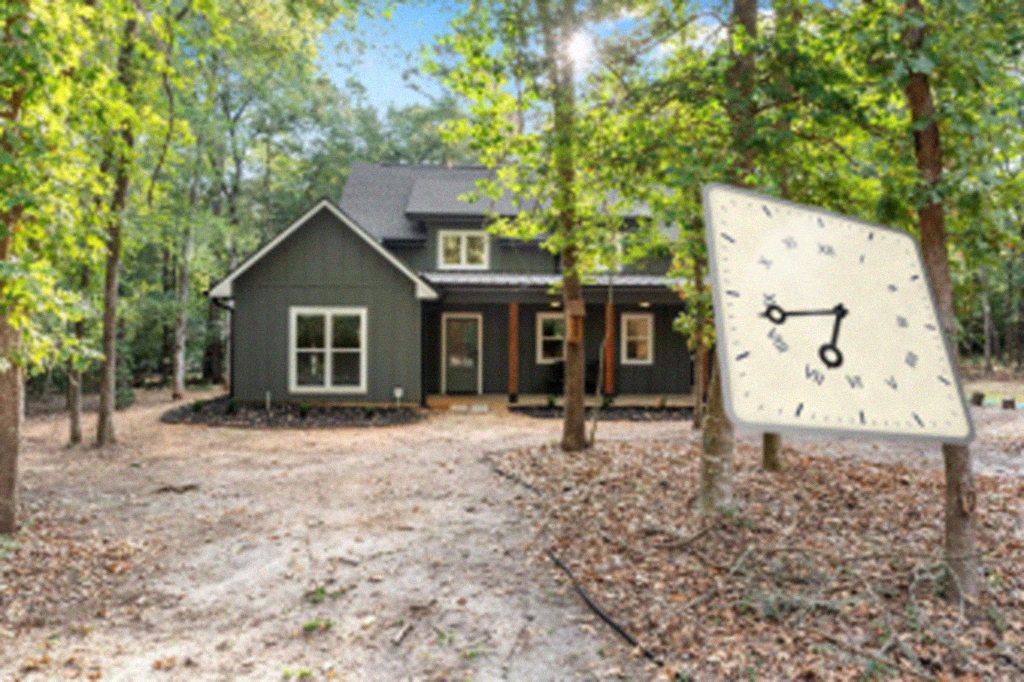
6:43
